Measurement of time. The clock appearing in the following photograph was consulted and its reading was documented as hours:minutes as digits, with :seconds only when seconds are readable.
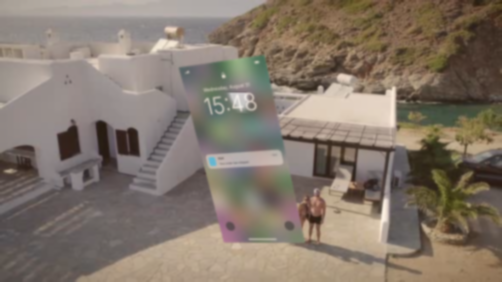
15:48
